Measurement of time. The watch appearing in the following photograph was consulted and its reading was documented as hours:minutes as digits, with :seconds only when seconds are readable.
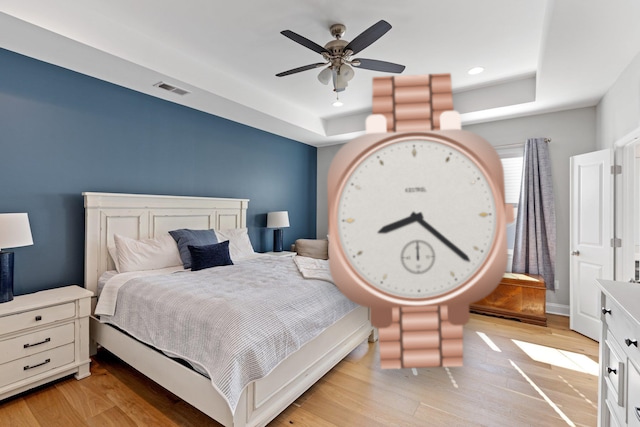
8:22
